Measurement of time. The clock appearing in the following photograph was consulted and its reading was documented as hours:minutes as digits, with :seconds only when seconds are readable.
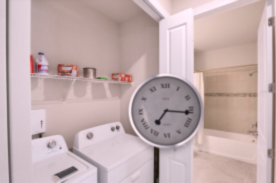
7:16
